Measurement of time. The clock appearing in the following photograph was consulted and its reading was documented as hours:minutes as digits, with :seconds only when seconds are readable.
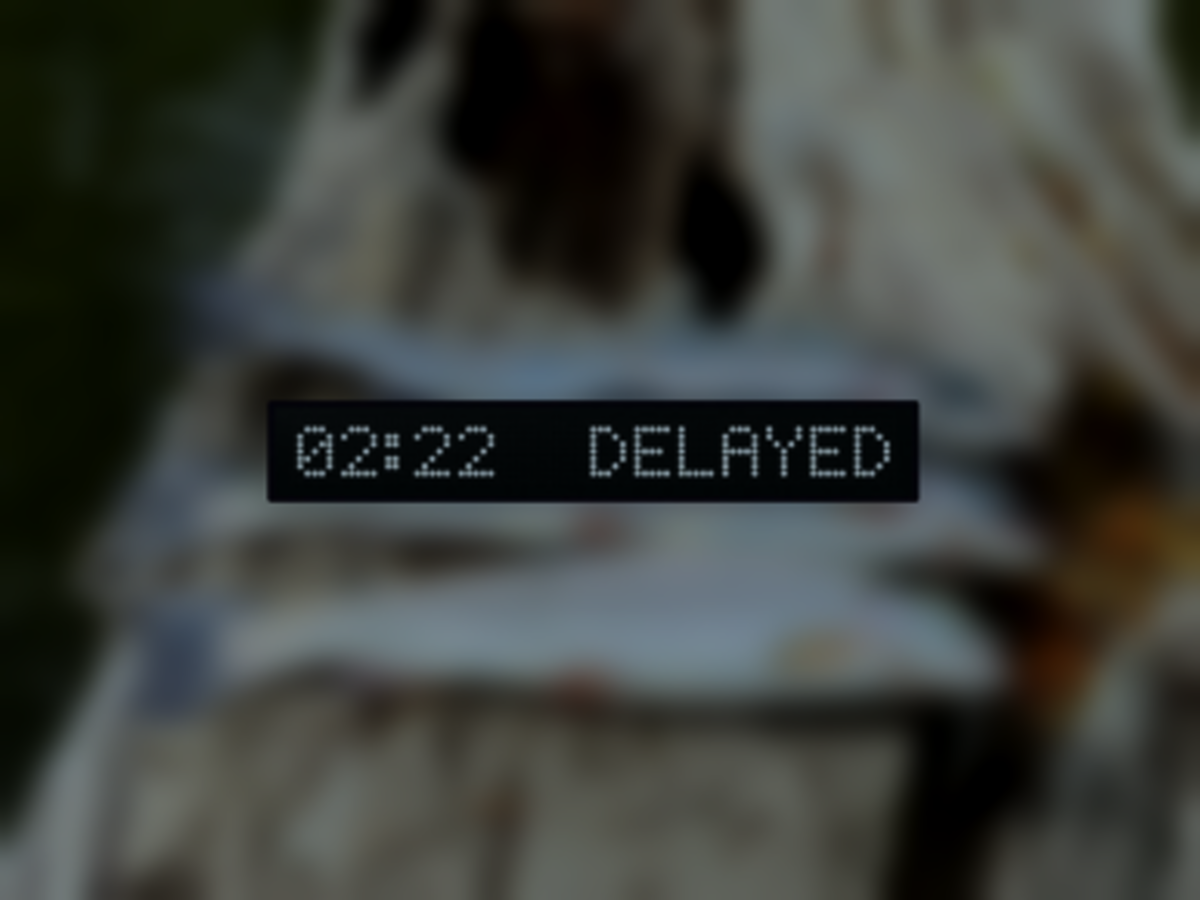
2:22
